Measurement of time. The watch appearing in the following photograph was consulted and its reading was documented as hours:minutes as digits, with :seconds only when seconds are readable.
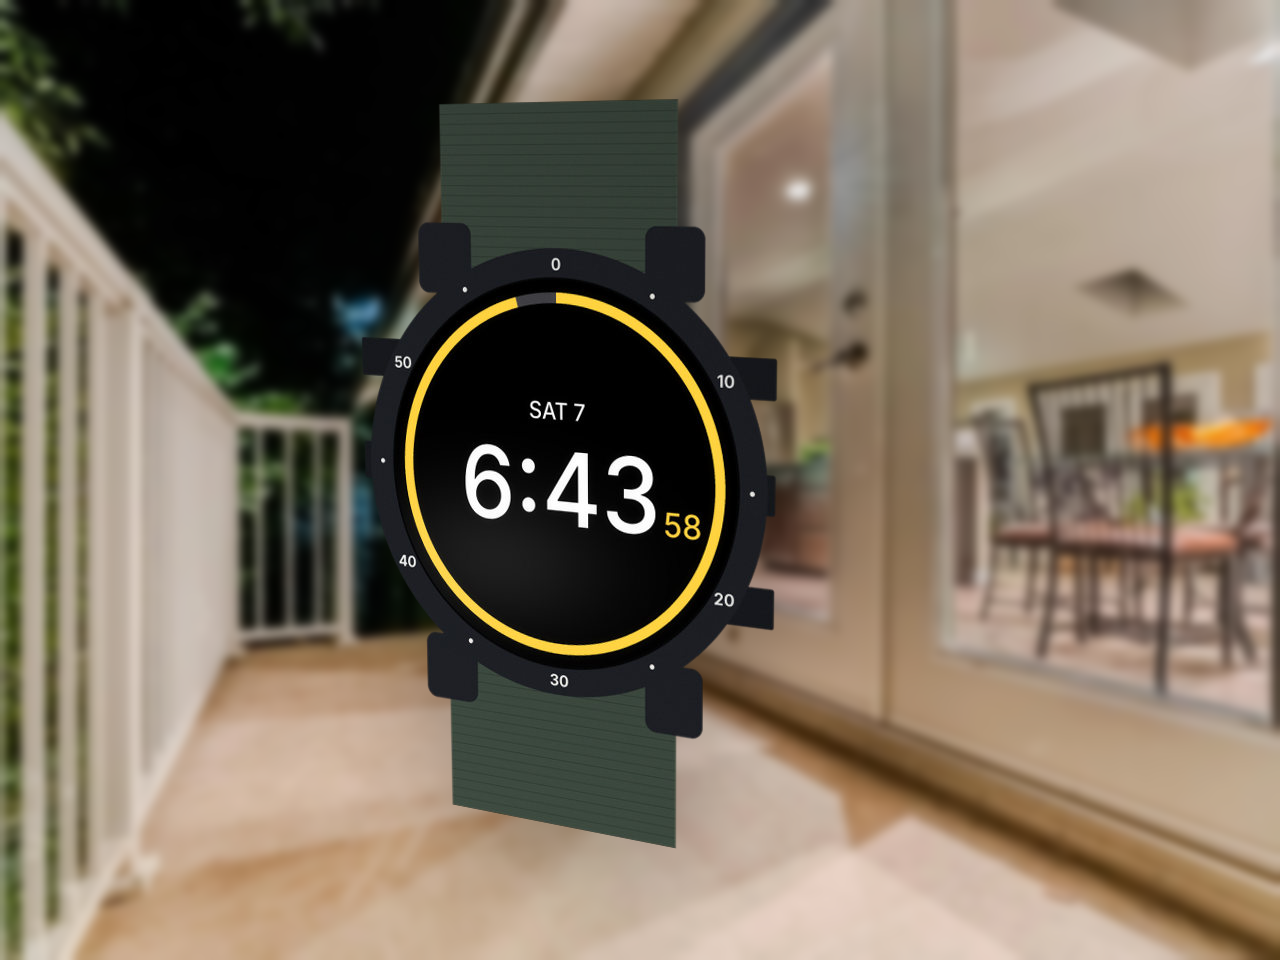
6:43:58
